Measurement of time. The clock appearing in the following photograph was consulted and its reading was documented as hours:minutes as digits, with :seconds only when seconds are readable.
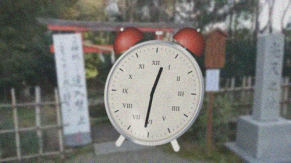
12:31
